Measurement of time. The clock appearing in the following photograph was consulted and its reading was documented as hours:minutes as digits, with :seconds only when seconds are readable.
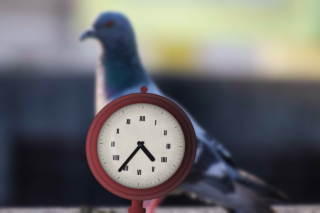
4:36
